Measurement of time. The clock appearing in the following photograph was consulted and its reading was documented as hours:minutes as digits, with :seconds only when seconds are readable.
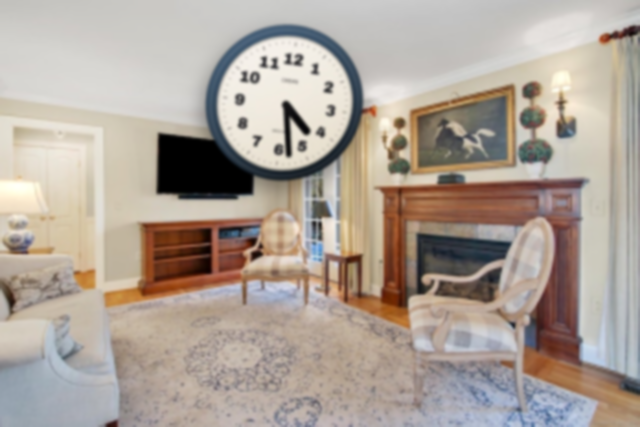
4:28
